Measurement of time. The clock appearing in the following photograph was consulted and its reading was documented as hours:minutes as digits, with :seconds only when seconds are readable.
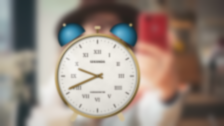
9:41
